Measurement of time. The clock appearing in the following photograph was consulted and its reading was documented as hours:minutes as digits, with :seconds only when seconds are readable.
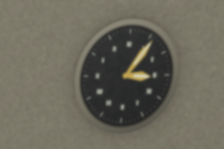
3:06
